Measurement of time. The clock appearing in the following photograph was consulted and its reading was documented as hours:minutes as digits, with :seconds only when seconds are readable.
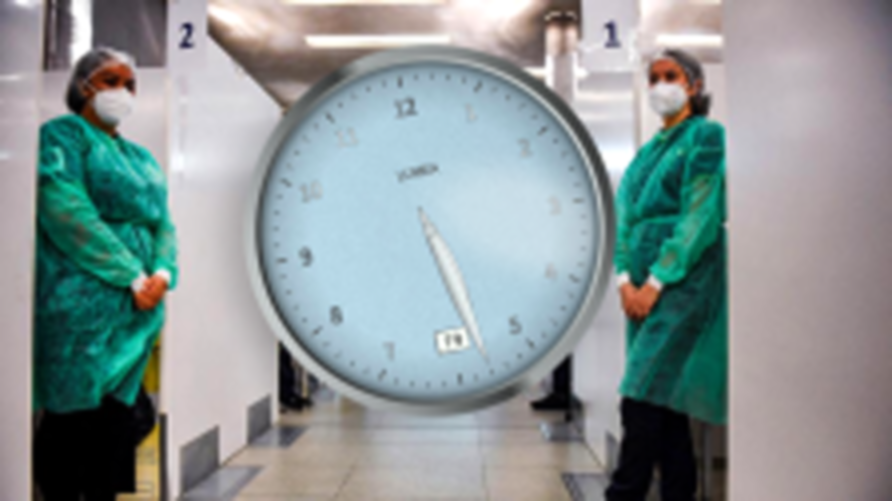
5:28
